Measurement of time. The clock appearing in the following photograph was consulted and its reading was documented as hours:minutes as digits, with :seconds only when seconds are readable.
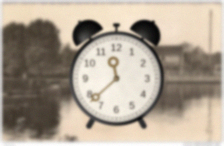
11:38
